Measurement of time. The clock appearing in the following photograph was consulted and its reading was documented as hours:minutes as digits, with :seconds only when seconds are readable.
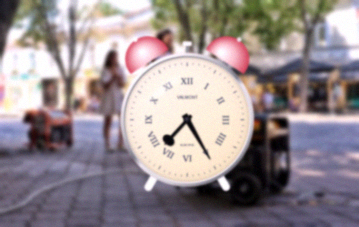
7:25
